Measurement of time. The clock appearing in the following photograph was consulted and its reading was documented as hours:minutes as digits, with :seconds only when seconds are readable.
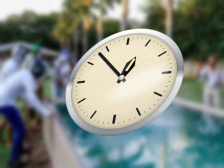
12:53
